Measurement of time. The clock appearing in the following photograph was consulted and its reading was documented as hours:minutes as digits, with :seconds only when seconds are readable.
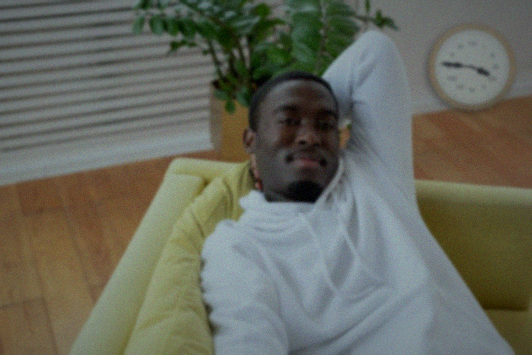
3:46
